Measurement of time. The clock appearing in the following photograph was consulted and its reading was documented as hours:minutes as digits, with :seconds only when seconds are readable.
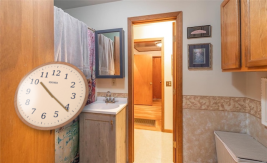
10:21
